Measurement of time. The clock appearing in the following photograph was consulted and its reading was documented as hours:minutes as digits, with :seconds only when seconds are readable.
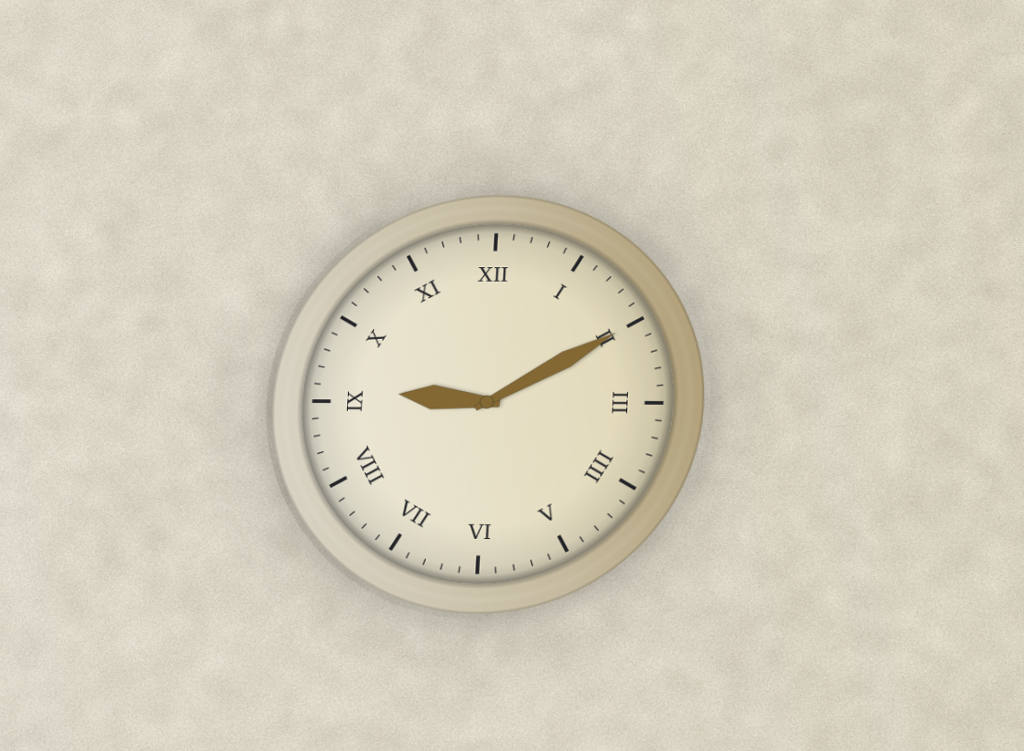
9:10
